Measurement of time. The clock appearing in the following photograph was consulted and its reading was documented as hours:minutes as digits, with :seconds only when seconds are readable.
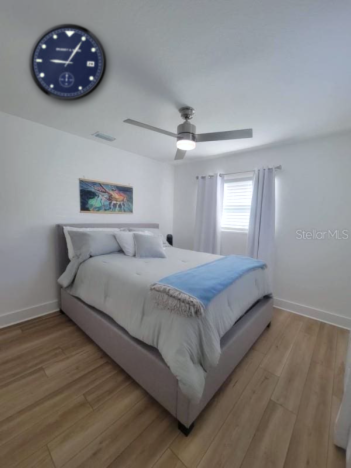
9:05
